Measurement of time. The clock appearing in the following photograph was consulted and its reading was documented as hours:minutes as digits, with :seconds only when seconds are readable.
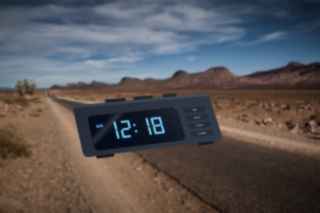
12:18
